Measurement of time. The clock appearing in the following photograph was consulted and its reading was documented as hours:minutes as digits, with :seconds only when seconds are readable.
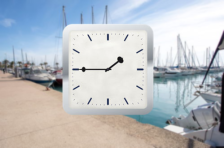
1:45
